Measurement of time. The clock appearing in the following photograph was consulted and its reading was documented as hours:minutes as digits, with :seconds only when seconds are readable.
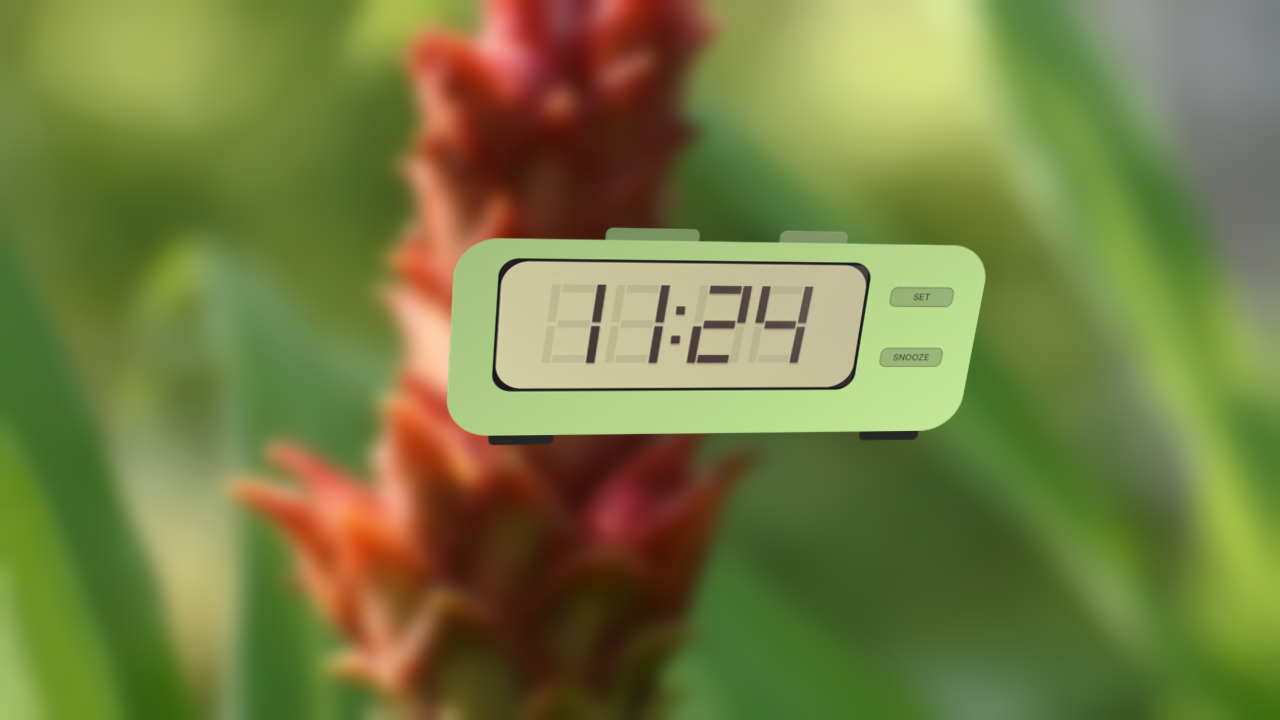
11:24
